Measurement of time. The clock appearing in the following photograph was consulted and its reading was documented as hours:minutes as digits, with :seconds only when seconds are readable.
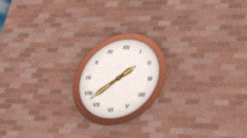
1:38
